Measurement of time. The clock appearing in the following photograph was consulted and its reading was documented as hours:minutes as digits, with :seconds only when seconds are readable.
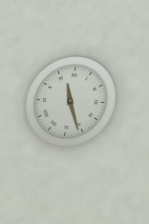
11:26
